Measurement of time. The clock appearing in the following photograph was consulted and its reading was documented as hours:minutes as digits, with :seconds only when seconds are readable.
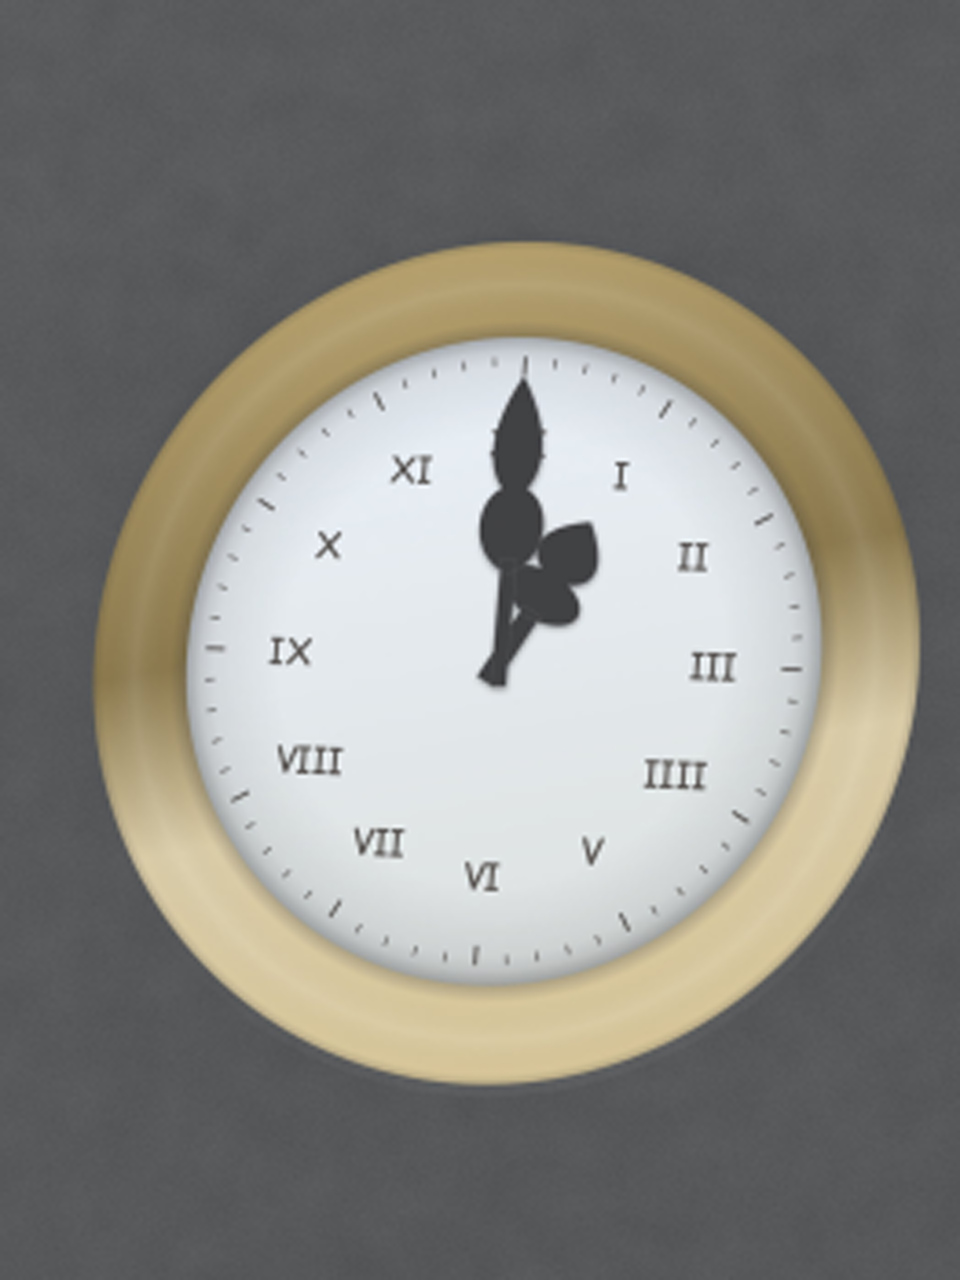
1:00
